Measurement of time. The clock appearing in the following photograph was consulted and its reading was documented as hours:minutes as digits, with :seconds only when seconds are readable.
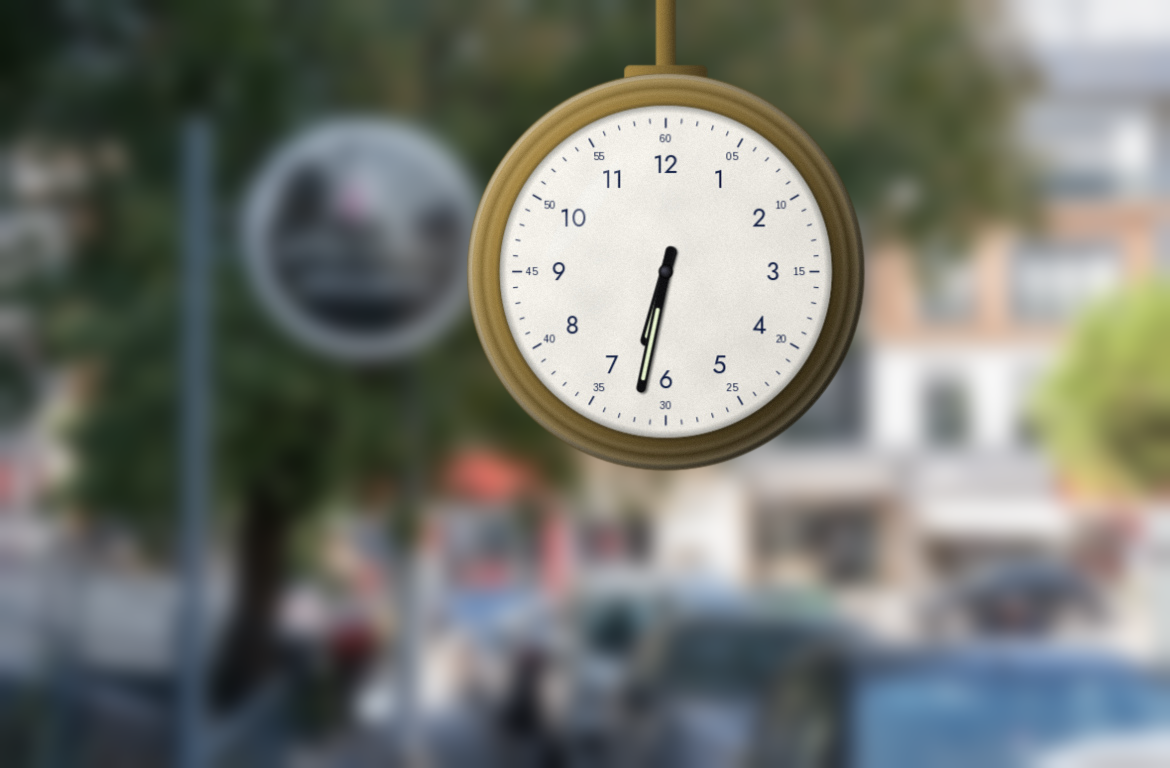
6:32
